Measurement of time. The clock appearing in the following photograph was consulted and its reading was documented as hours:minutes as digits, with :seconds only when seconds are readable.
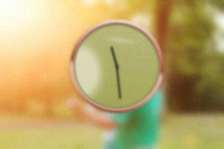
11:29
